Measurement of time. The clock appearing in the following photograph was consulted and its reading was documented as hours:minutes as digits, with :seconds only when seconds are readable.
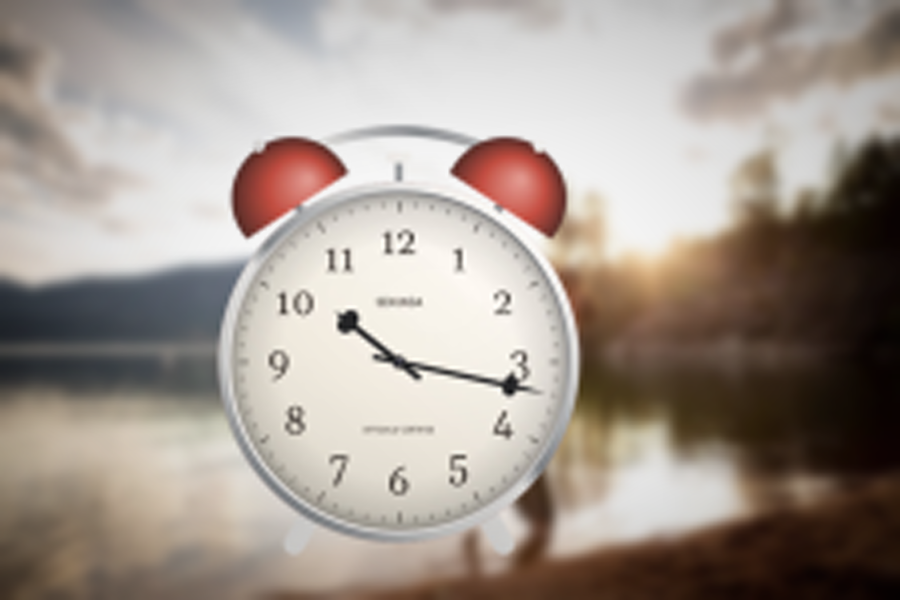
10:17
